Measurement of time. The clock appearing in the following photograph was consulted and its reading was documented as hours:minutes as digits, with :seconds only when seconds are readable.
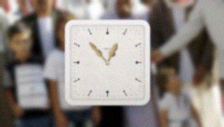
12:53
